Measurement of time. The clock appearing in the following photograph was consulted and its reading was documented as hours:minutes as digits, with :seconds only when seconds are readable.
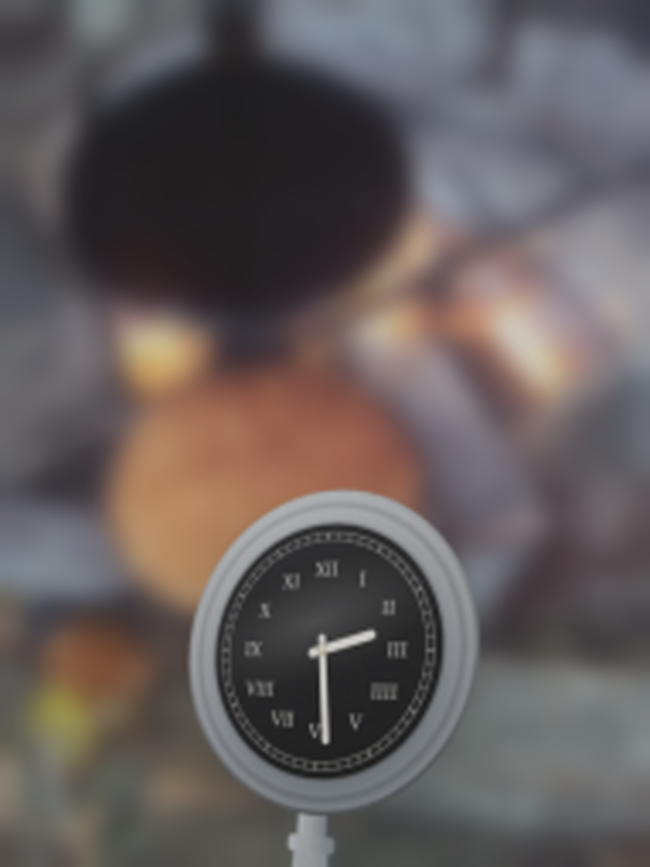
2:29
